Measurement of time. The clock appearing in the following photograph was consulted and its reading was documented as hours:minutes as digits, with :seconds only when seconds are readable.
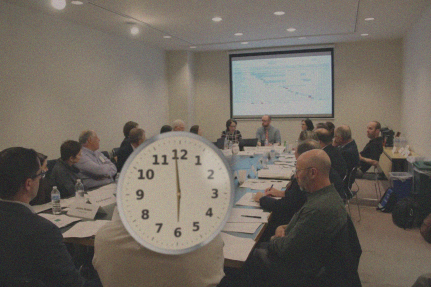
5:59
